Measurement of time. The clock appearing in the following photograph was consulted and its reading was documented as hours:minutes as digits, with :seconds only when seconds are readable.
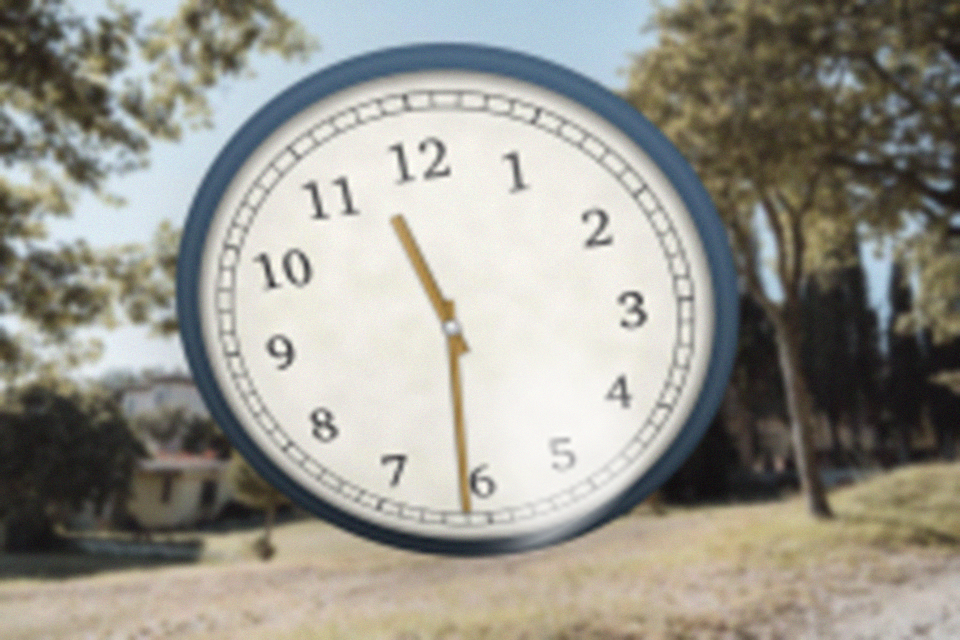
11:31
